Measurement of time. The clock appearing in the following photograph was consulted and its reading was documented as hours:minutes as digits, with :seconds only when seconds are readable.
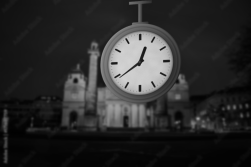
12:39
